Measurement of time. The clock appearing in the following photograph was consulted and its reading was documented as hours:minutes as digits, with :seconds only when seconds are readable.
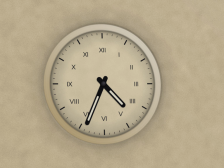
4:34
